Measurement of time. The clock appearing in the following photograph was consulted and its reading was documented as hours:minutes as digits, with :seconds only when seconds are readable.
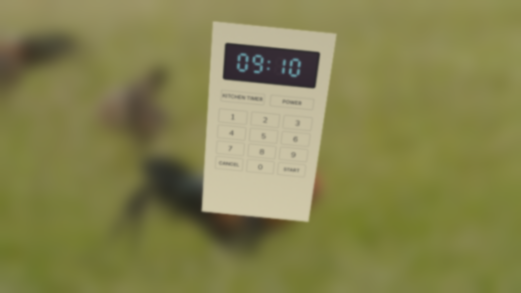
9:10
